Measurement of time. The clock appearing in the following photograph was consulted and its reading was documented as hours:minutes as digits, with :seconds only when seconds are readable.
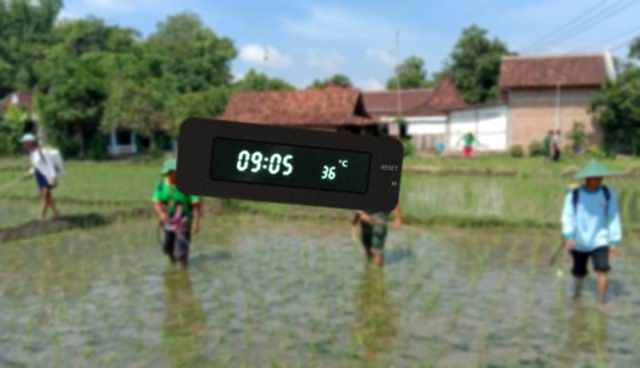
9:05
